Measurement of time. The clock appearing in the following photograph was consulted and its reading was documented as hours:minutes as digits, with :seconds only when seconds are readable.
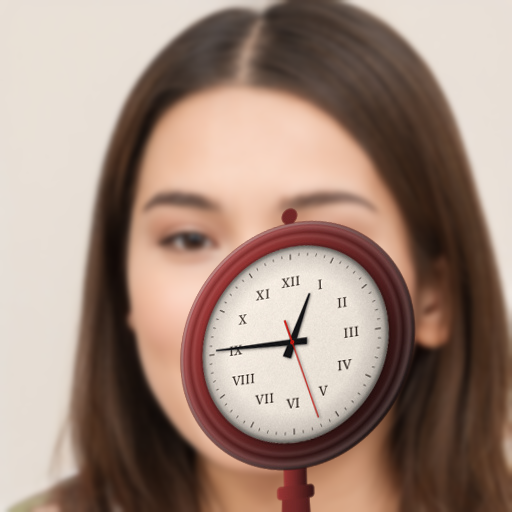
12:45:27
